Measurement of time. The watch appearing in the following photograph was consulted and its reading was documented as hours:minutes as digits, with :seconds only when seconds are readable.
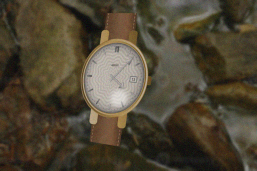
4:07
